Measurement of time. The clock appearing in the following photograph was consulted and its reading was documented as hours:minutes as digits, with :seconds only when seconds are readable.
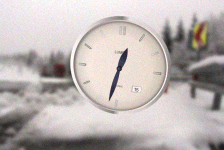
12:32
